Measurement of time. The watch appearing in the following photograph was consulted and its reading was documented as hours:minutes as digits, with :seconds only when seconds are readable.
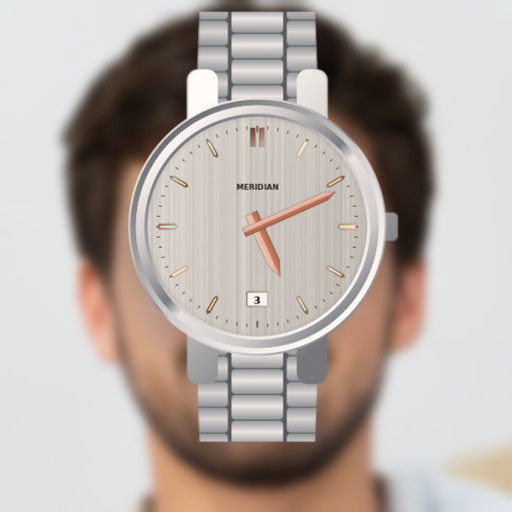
5:11
